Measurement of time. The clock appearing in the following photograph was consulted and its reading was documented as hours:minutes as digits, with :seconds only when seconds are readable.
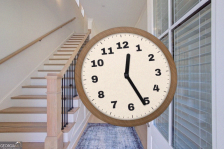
12:26
